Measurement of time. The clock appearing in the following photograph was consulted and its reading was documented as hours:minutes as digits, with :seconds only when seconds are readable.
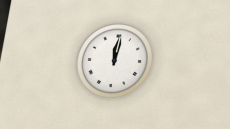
12:01
